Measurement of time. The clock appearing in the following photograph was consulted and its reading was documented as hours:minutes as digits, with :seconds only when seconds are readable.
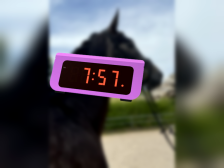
7:57
